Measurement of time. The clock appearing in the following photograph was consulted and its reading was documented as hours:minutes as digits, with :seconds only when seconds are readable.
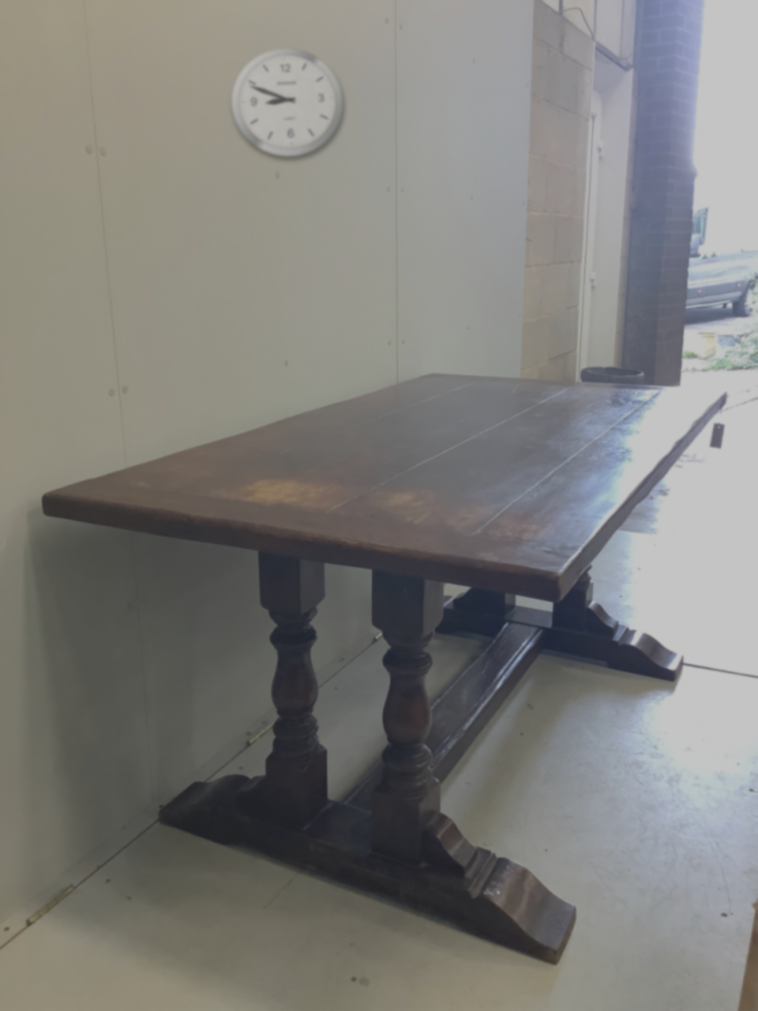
8:49
